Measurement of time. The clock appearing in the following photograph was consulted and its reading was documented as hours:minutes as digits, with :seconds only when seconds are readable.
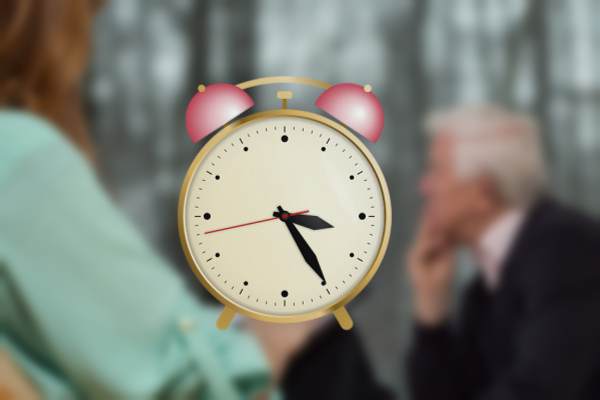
3:24:43
